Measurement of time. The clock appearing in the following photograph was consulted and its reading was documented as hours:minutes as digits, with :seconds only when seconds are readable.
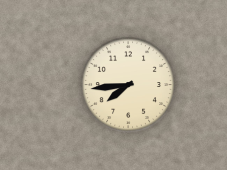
7:44
